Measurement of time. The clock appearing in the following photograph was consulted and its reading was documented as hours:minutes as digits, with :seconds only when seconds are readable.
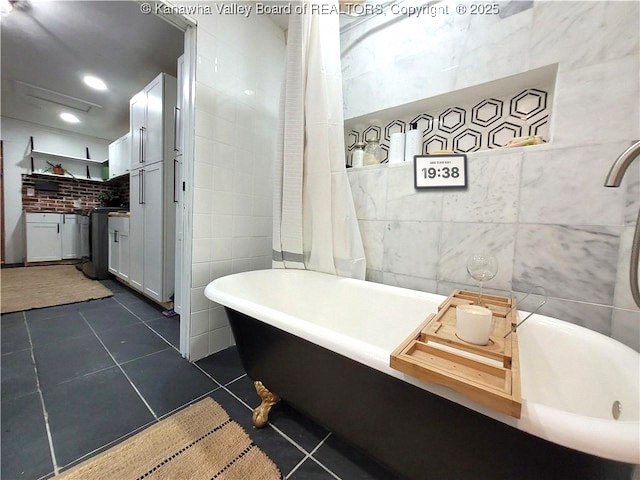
19:38
